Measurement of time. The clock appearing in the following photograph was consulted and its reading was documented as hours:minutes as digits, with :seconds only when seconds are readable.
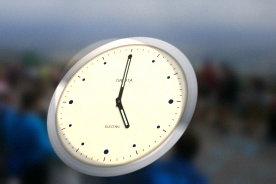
5:00
